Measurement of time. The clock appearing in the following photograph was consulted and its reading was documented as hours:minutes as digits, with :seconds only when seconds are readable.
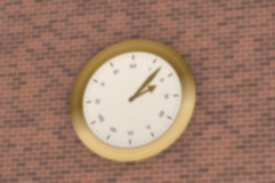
2:07
